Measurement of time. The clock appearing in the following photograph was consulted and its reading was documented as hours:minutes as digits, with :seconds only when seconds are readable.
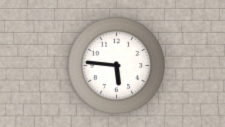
5:46
